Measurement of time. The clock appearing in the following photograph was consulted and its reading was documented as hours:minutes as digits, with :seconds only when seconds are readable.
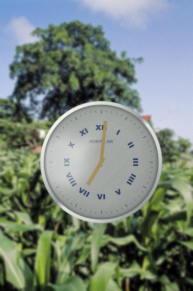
7:01
